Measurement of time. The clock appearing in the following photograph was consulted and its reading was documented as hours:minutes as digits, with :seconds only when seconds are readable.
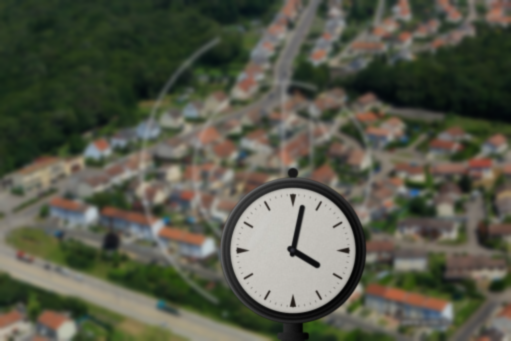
4:02
